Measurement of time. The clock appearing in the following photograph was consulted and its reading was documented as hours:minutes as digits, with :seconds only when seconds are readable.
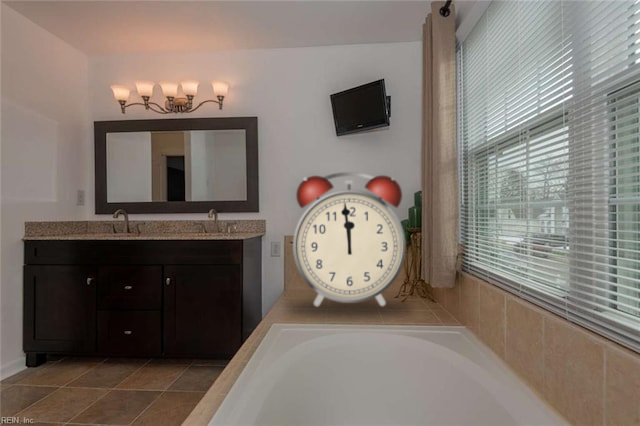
11:59
